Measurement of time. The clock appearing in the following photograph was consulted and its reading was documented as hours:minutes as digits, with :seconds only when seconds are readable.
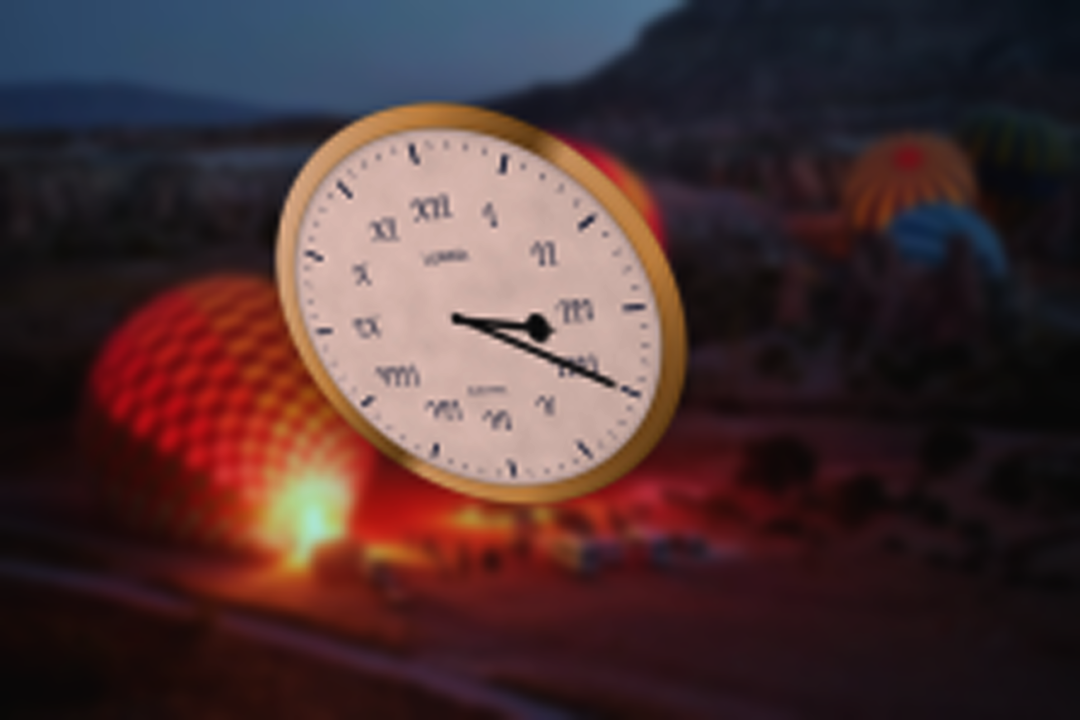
3:20
